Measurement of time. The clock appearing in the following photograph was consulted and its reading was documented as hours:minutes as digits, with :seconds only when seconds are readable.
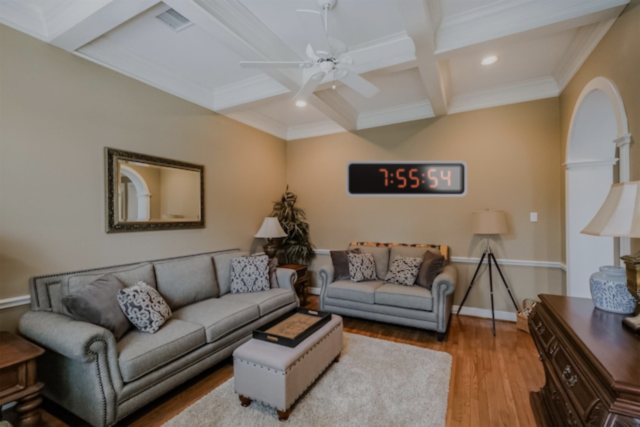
7:55:54
